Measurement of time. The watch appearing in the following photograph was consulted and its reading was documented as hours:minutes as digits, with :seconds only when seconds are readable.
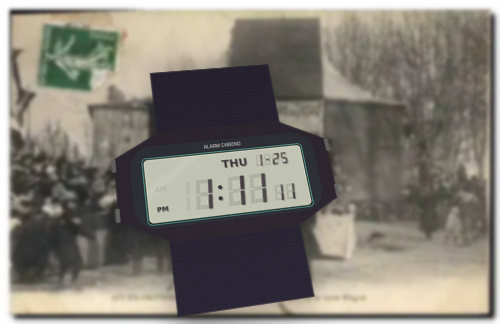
1:11:11
